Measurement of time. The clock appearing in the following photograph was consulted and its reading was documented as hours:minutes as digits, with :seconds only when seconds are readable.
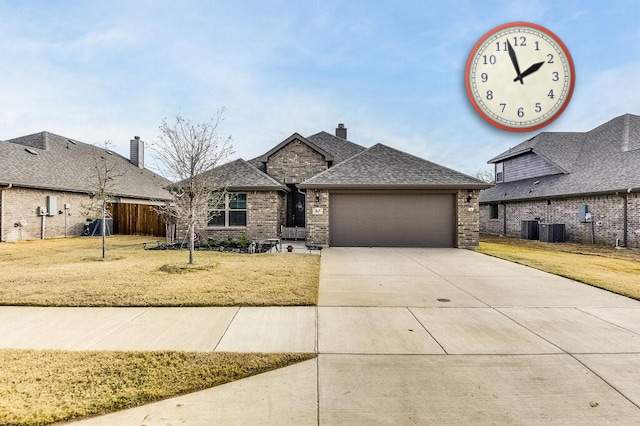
1:57
